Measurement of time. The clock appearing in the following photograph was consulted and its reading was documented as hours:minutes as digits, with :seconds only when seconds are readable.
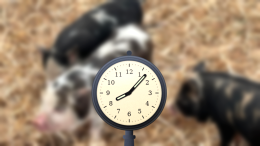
8:07
